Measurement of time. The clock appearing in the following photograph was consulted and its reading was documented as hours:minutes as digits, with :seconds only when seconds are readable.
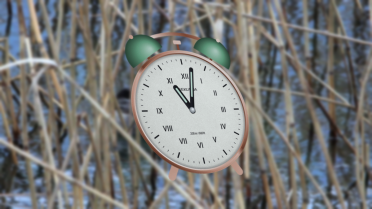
11:02
